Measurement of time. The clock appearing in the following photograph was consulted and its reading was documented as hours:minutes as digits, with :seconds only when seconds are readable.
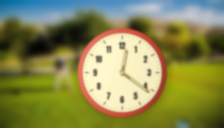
12:21
